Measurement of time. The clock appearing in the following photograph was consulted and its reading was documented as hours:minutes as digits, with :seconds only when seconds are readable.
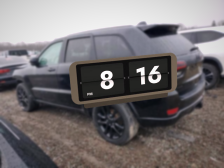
8:16
